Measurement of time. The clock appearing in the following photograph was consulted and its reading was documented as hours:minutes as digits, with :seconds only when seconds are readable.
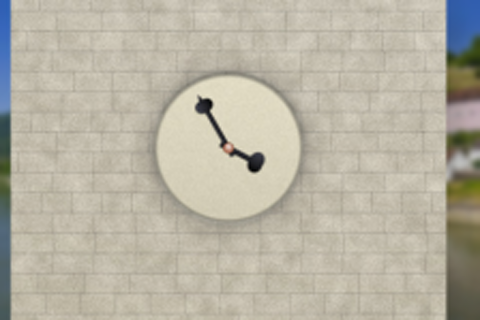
3:55
